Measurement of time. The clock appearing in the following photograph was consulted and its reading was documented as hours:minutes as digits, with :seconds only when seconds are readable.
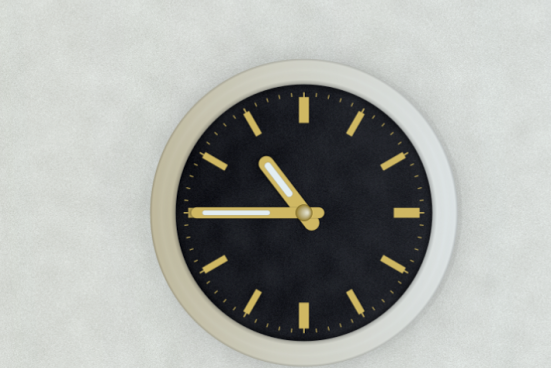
10:45
